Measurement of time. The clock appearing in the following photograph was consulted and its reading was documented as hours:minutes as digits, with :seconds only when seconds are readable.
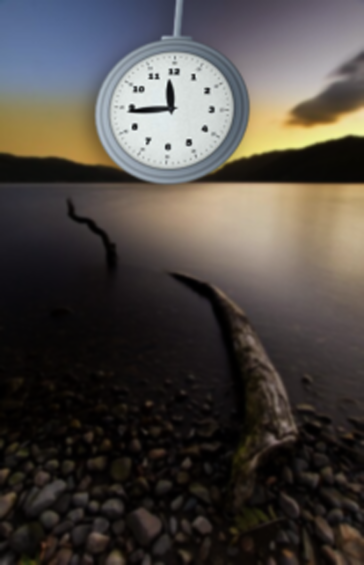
11:44
